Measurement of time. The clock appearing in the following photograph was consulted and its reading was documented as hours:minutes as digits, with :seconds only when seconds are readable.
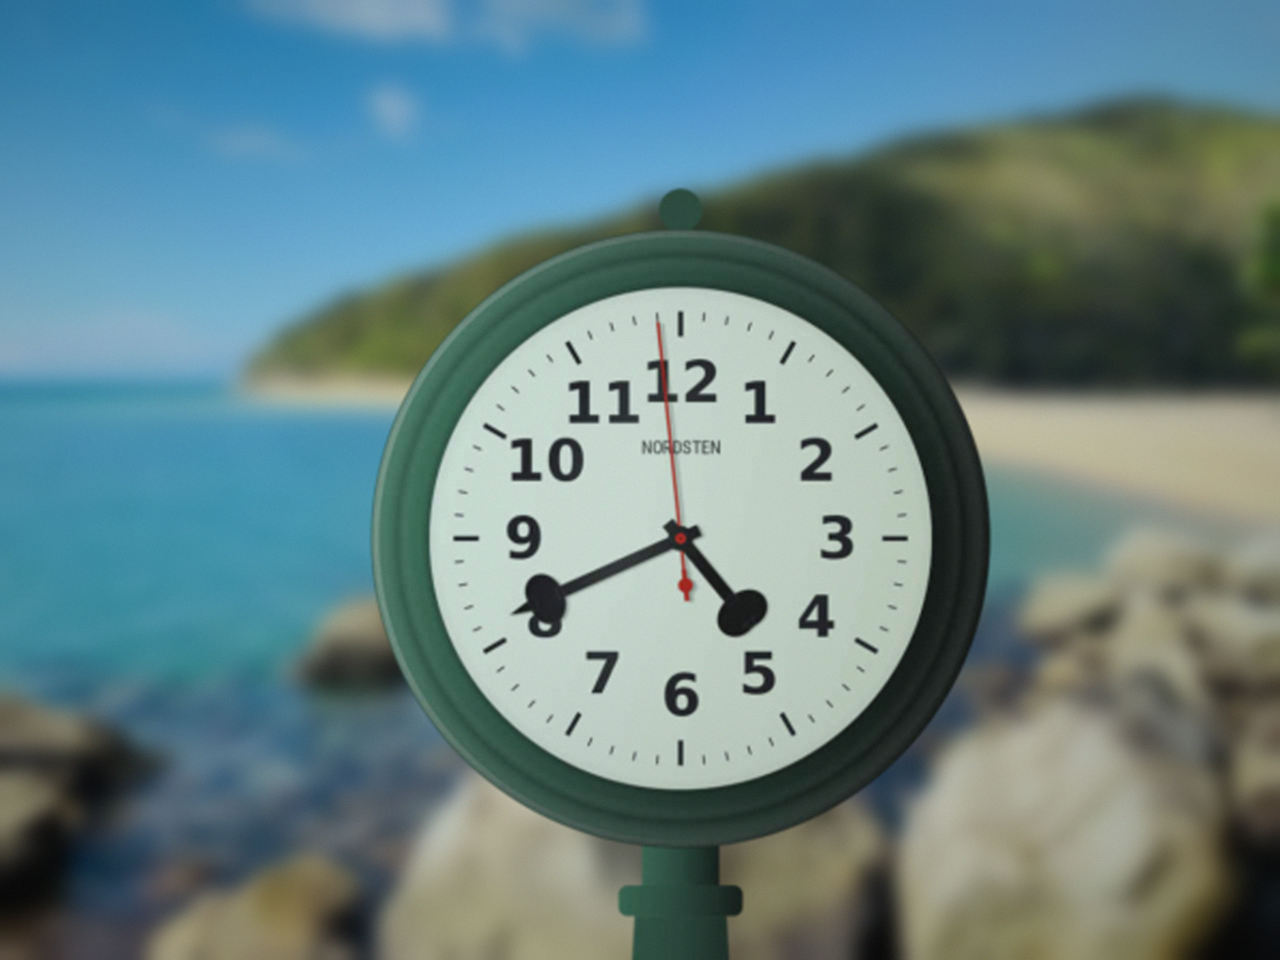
4:40:59
